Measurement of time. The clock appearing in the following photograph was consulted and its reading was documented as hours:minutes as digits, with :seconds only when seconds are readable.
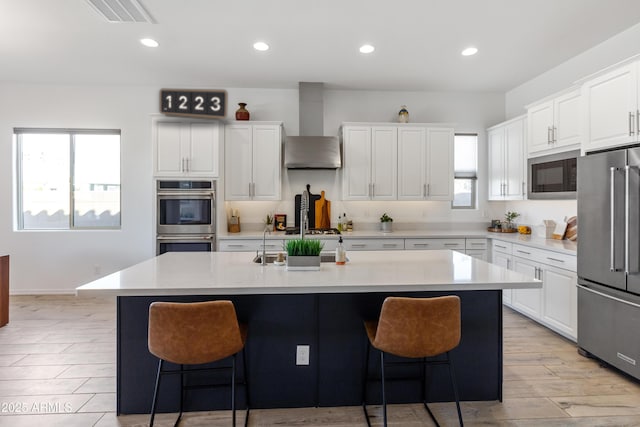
12:23
